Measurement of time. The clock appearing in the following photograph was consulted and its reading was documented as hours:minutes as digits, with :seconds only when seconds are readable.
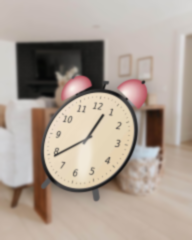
12:39
